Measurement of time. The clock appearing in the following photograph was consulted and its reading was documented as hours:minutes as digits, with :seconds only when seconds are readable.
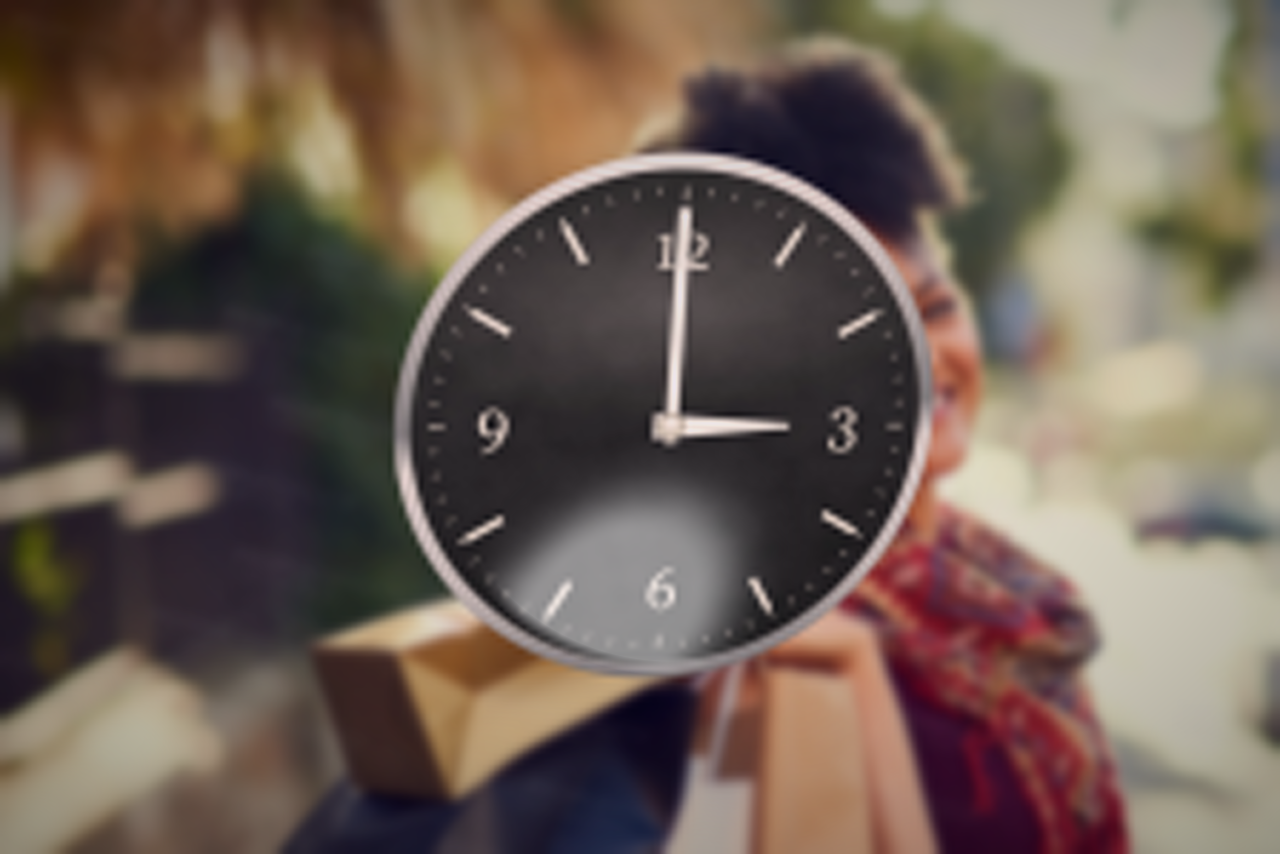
3:00
